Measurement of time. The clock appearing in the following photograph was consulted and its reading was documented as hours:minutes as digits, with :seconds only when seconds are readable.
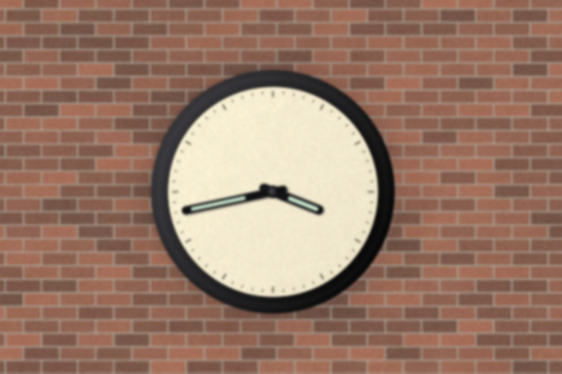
3:43
